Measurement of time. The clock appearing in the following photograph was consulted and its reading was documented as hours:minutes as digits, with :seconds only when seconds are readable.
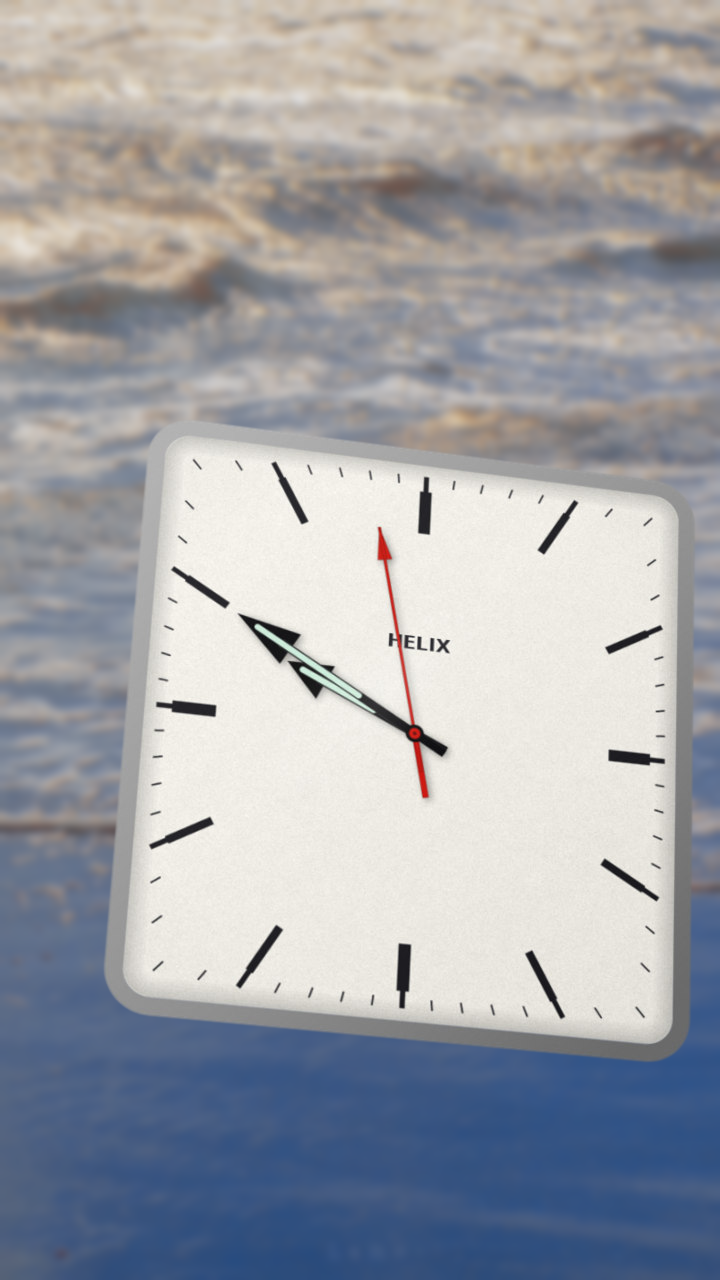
9:49:58
